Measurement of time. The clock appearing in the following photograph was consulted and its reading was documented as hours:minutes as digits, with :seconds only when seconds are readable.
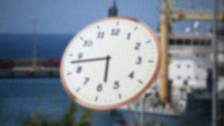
5:43
